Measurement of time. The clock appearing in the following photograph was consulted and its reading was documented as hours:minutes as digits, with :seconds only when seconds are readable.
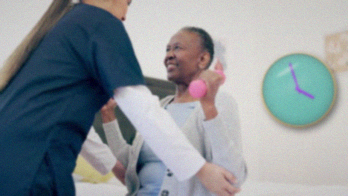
3:57
